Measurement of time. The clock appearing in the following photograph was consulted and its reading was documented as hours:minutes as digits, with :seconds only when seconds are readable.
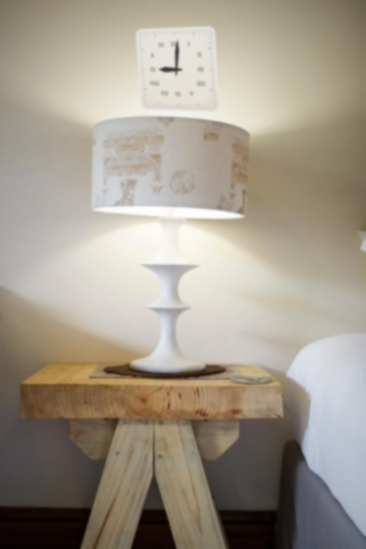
9:01
